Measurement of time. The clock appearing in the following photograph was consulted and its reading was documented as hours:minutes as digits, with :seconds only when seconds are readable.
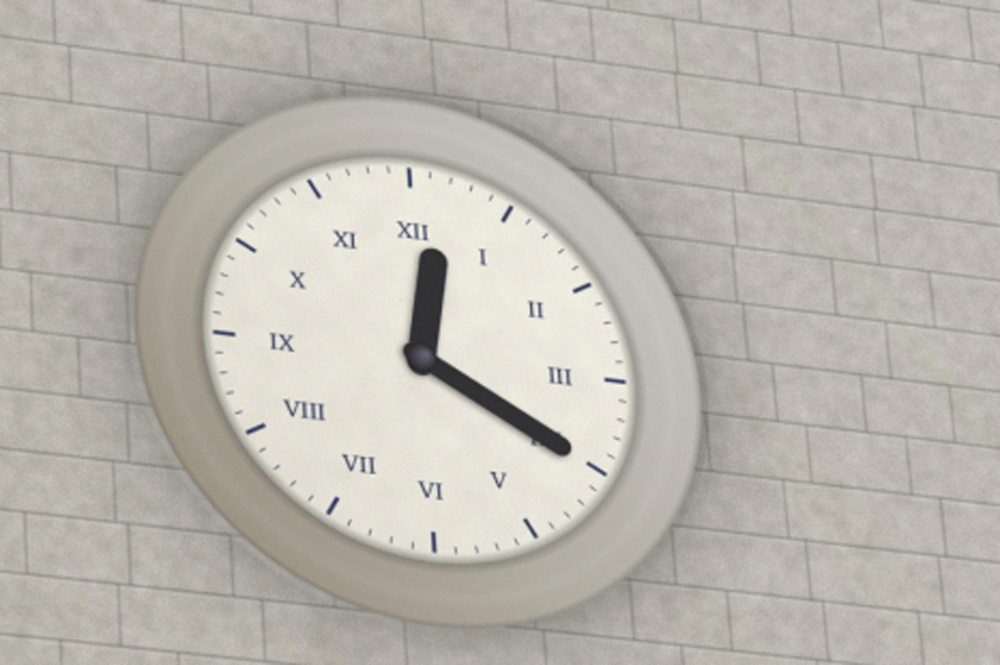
12:20
